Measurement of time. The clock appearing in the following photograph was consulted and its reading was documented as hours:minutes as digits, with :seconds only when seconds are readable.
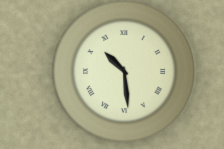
10:29
